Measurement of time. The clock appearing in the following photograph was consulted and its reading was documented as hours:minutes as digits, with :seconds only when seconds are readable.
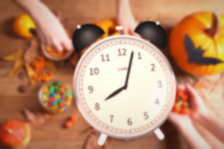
8:03
